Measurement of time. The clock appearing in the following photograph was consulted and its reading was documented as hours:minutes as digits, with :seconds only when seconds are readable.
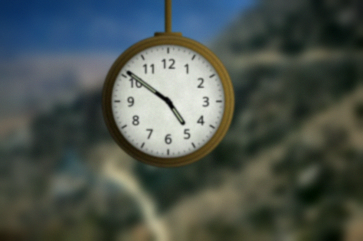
4:51
